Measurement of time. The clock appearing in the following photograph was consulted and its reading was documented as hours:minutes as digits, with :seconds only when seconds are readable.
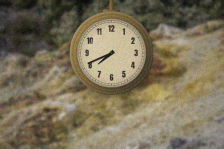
7:41
